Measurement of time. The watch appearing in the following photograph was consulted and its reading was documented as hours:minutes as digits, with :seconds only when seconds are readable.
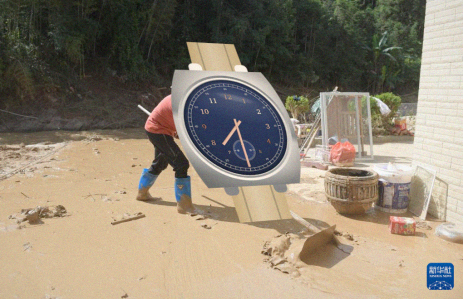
7:30
